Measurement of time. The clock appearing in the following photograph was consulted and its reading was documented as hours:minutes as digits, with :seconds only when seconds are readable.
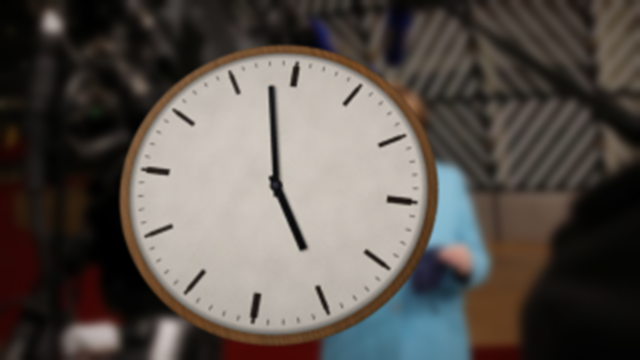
4:58
